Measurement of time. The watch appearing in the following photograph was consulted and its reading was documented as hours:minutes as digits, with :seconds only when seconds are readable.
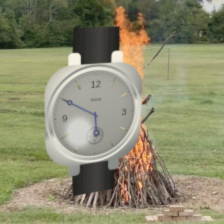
5:50
